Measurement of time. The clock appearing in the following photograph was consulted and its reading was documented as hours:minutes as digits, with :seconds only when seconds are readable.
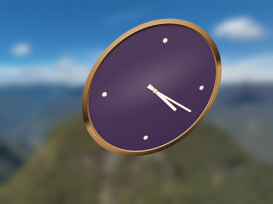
4:20
